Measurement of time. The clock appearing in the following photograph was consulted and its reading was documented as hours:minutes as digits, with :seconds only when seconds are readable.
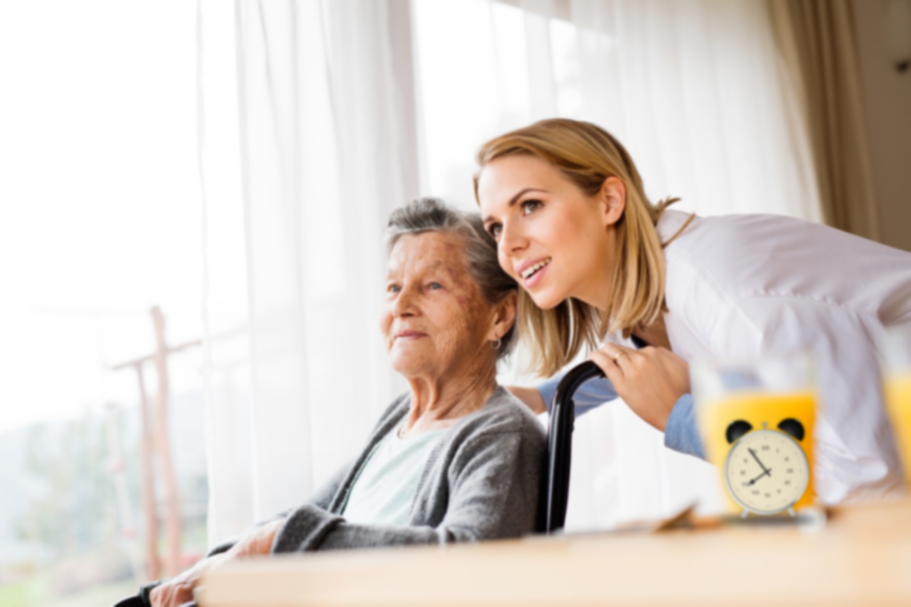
7:54
